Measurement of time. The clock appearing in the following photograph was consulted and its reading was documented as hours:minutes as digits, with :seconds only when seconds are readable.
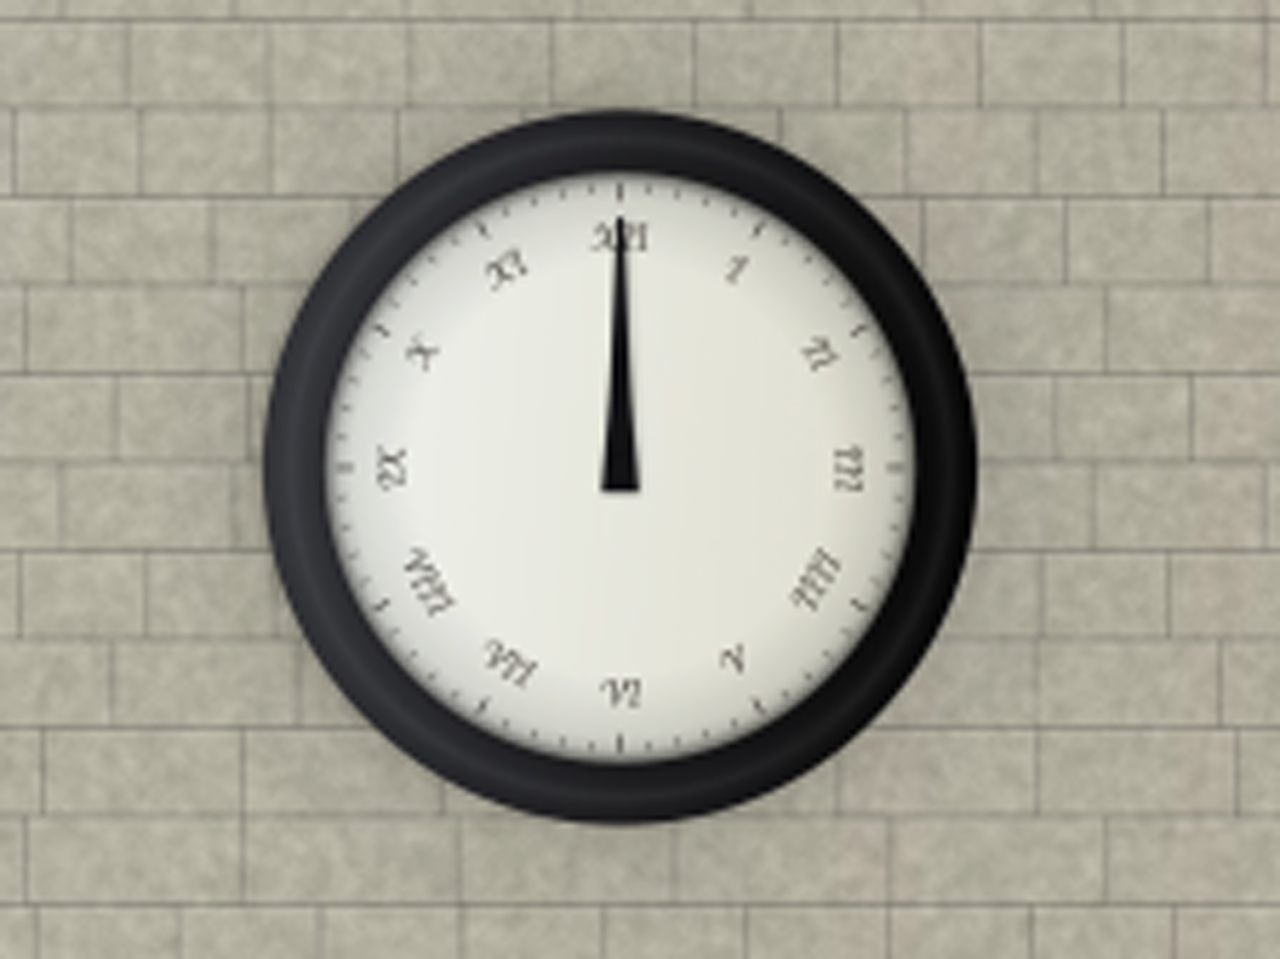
12:00
